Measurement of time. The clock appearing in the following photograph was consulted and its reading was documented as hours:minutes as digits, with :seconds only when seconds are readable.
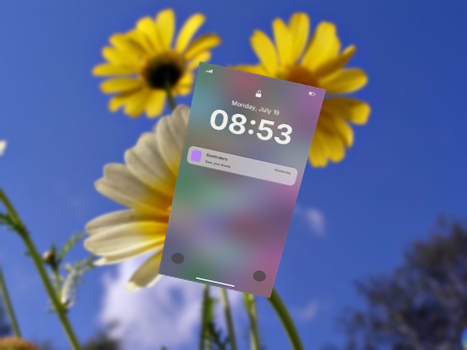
8:53
